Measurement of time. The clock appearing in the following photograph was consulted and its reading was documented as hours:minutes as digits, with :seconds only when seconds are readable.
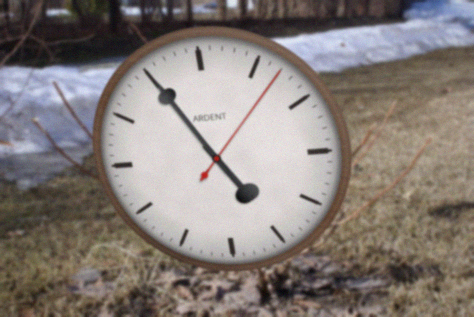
4:55:07
